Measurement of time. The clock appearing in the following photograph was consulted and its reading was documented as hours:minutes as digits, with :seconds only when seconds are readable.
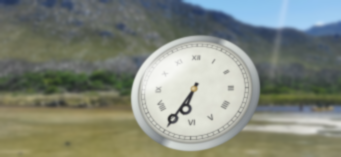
6:35
